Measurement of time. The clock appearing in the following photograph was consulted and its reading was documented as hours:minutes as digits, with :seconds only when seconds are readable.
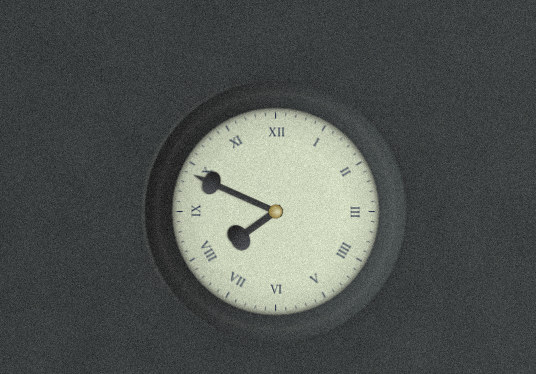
7:49
